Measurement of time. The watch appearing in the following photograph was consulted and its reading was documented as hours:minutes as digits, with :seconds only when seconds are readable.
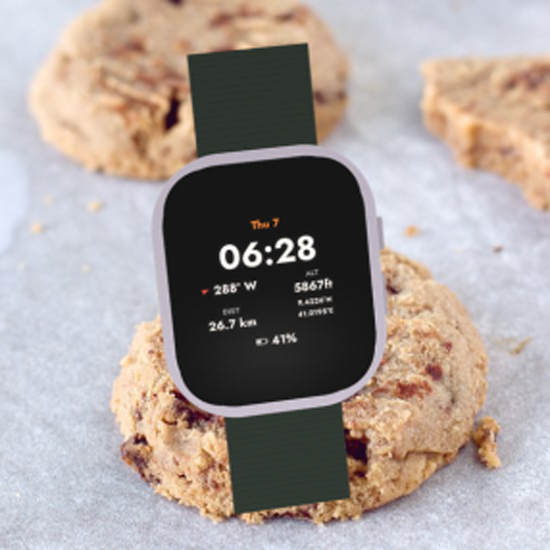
6:28
